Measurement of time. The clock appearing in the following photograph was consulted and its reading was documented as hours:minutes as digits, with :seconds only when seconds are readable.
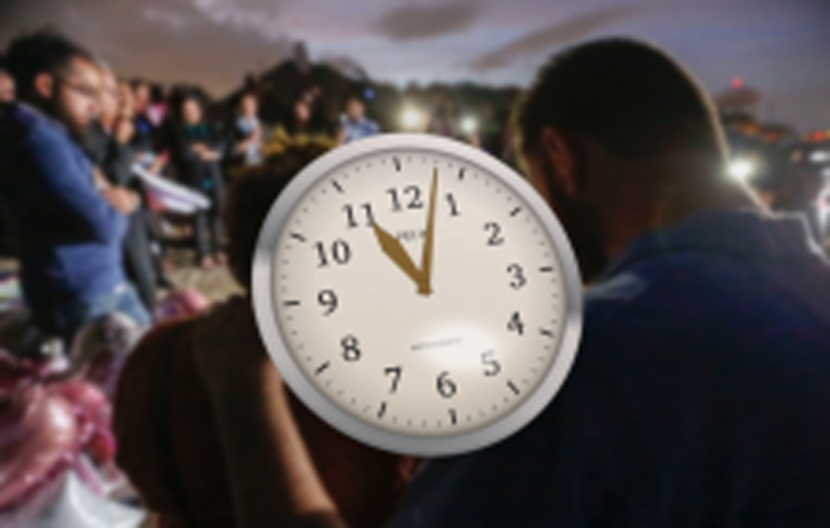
11:03
